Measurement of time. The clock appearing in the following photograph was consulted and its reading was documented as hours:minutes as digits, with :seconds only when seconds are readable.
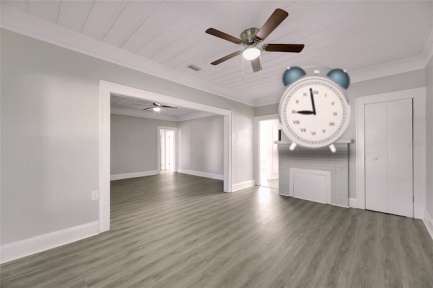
8:58
